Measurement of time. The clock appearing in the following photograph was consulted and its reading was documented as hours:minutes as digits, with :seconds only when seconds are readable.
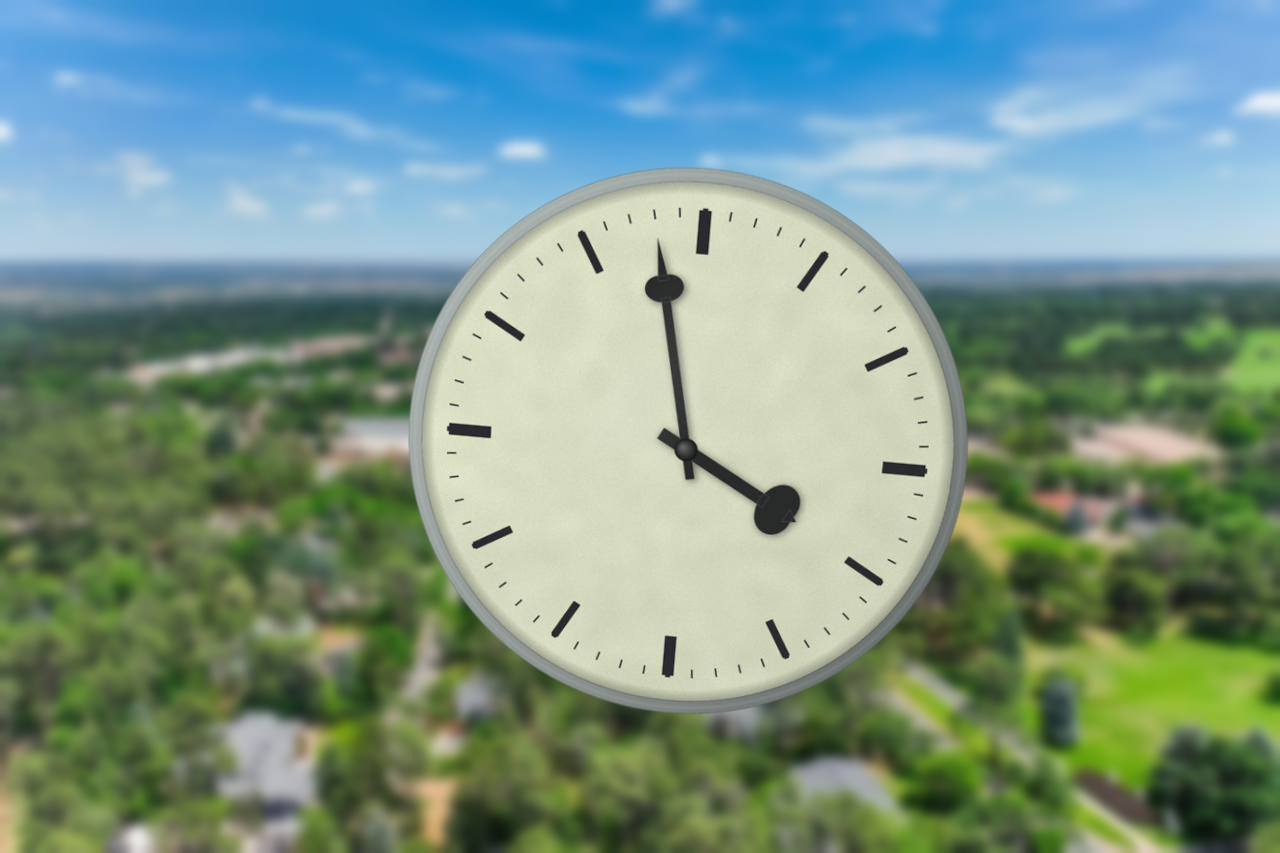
3:58
